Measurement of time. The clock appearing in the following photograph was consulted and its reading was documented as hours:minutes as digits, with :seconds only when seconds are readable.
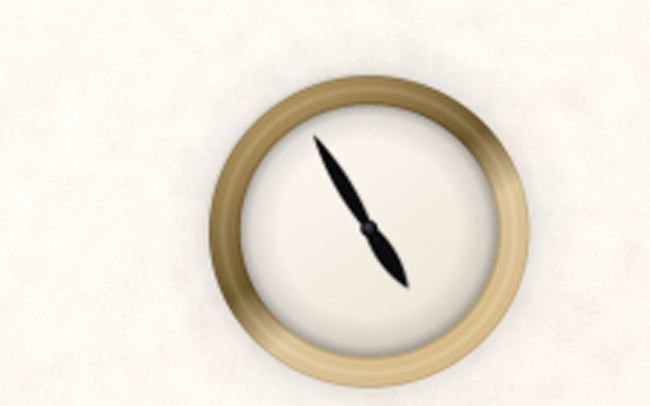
4:55
